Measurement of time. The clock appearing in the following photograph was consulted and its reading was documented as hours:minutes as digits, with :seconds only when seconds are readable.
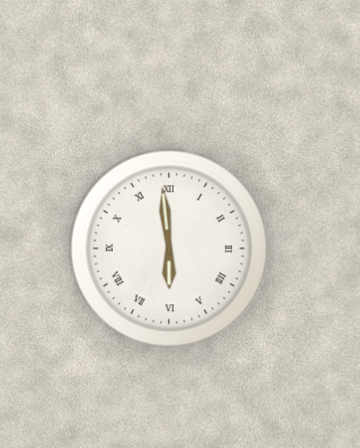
5:59
